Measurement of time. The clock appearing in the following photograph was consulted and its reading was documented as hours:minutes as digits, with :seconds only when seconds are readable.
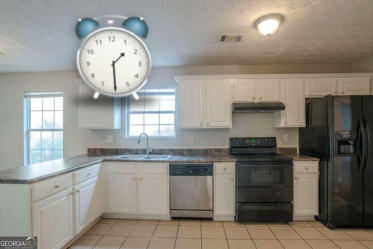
1:30
